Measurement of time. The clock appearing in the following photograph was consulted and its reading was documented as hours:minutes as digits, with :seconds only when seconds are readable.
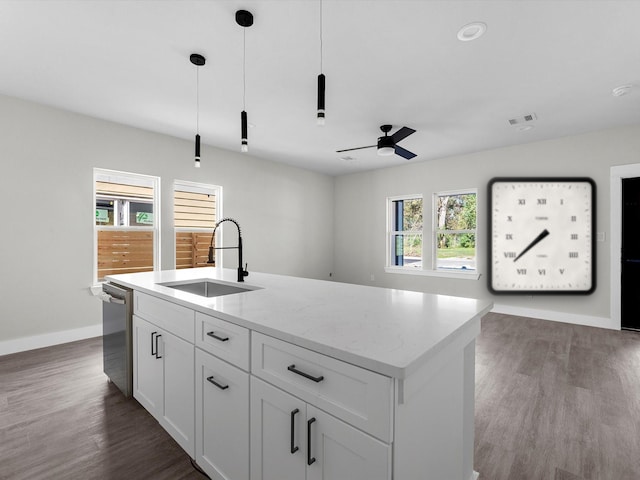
7:38
